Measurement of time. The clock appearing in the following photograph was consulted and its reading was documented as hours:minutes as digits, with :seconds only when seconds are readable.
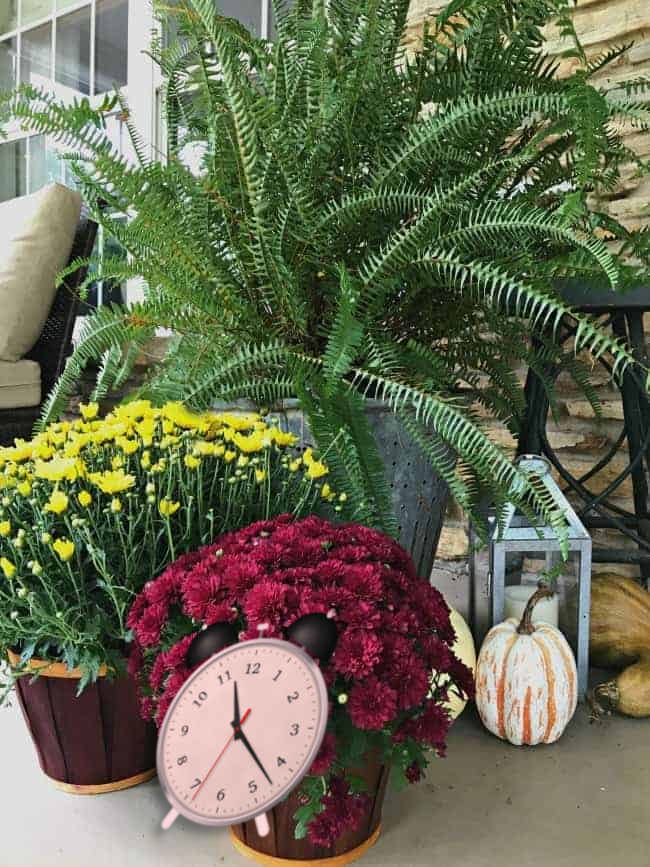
11:22:34
